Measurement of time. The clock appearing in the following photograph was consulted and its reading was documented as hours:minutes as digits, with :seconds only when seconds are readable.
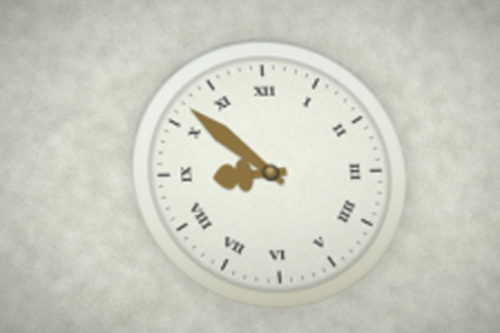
8:52
